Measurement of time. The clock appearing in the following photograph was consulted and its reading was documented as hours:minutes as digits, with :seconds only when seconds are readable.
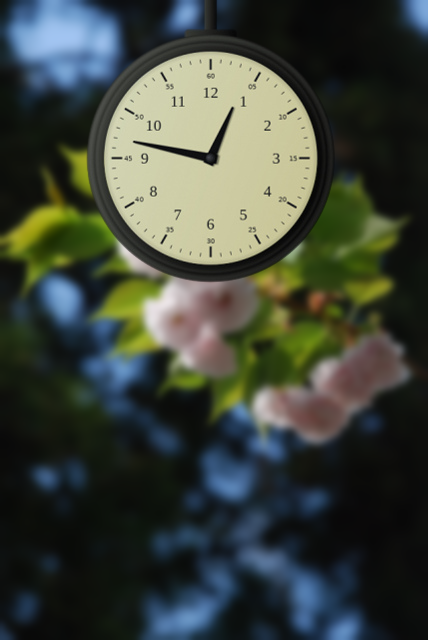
12:47
